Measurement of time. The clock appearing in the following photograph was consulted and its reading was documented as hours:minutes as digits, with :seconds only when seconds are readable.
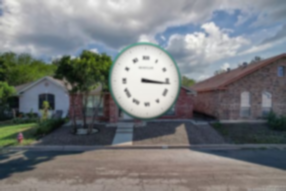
3:16
